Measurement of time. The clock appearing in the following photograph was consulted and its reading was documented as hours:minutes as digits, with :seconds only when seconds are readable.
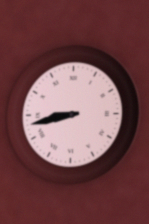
8:43
